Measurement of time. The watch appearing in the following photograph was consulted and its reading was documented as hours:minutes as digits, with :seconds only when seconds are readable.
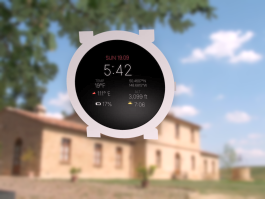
5:42
